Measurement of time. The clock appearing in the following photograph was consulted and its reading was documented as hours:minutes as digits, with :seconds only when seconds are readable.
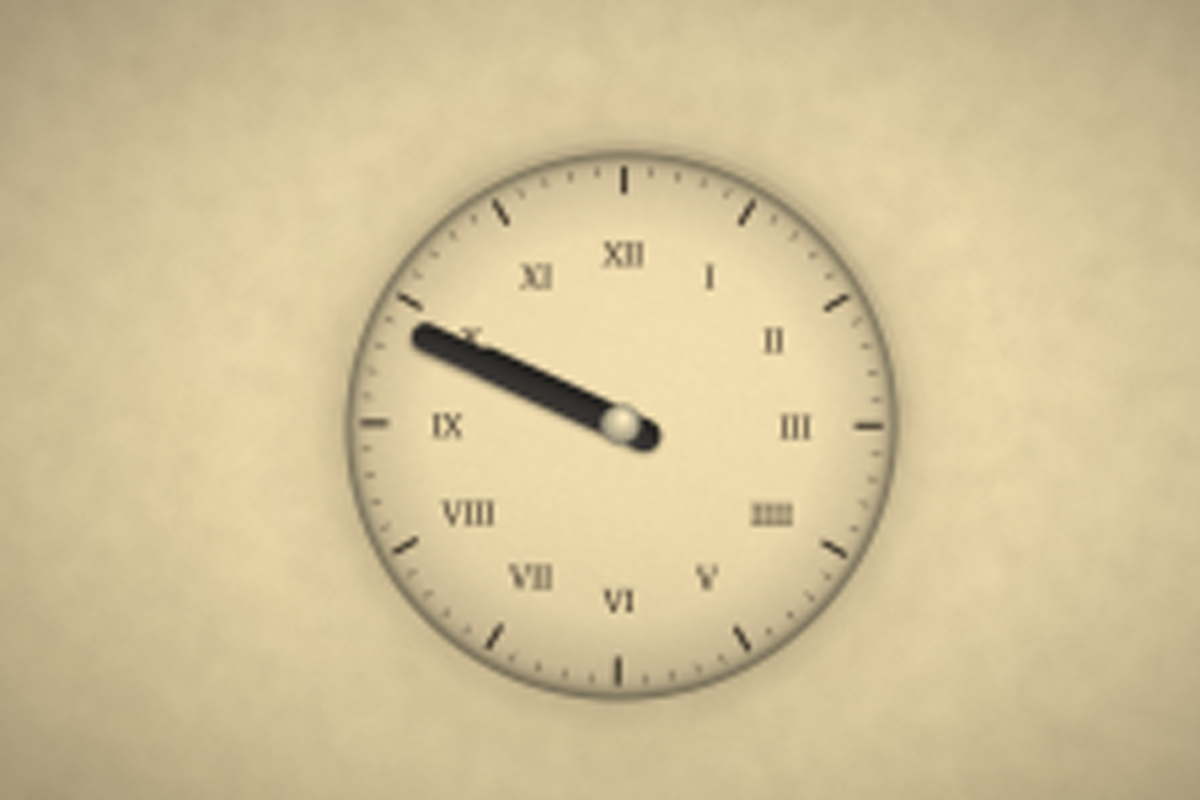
9:49
